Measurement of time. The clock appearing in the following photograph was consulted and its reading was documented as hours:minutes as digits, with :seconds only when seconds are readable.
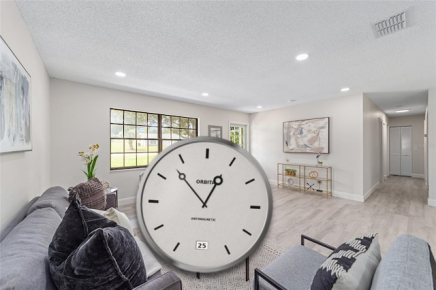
12:53
